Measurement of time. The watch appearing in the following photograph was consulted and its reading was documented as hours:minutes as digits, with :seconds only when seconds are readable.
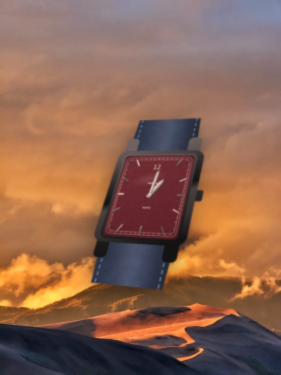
1:01
